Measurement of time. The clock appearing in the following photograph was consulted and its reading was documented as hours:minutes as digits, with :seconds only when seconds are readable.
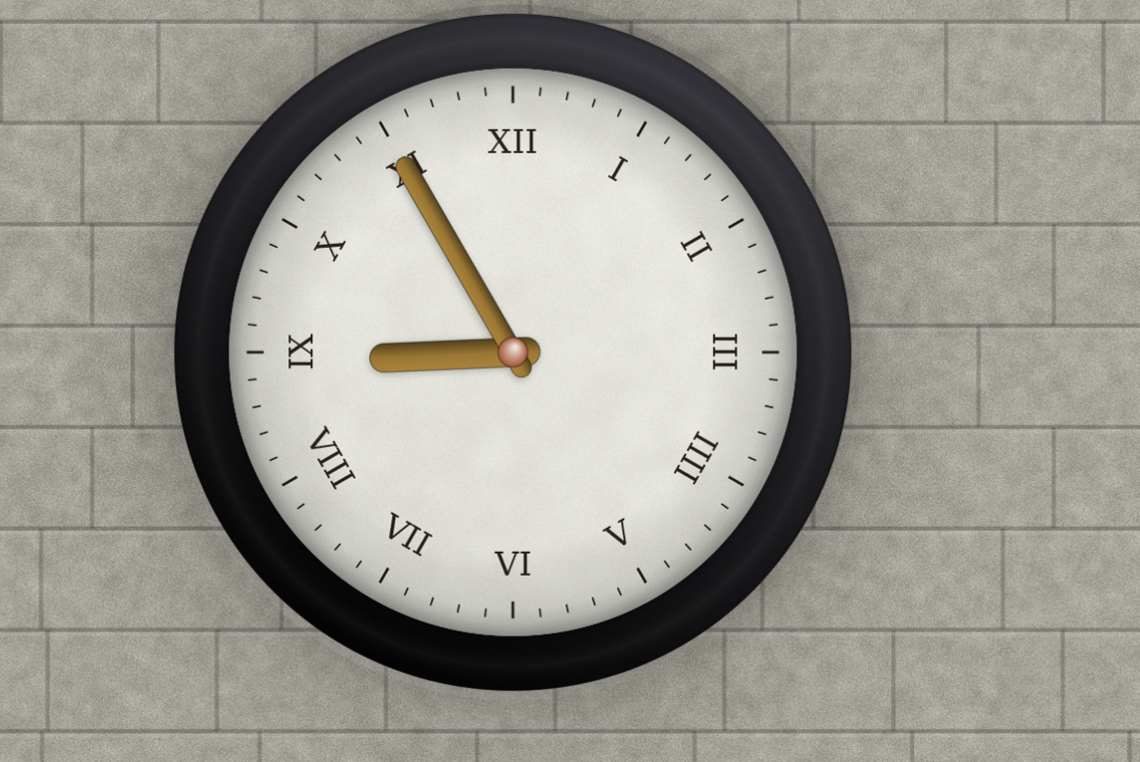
8:55
